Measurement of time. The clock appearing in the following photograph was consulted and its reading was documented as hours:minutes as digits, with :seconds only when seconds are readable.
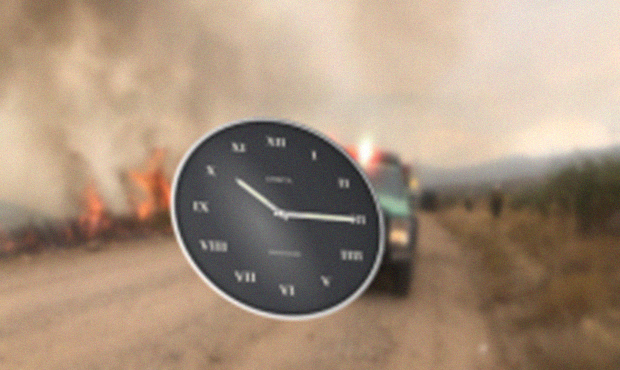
10:15
